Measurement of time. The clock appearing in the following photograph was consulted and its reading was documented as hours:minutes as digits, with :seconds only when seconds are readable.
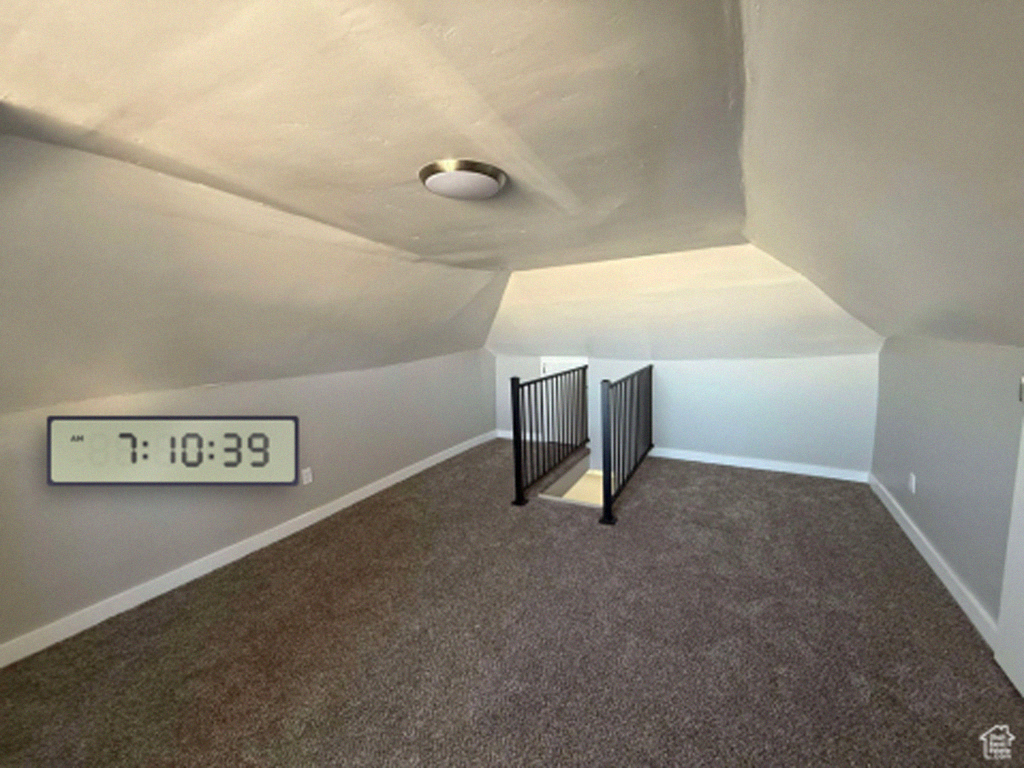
7:10:39
